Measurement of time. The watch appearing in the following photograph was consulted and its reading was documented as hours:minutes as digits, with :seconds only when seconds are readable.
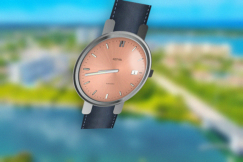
8:43
